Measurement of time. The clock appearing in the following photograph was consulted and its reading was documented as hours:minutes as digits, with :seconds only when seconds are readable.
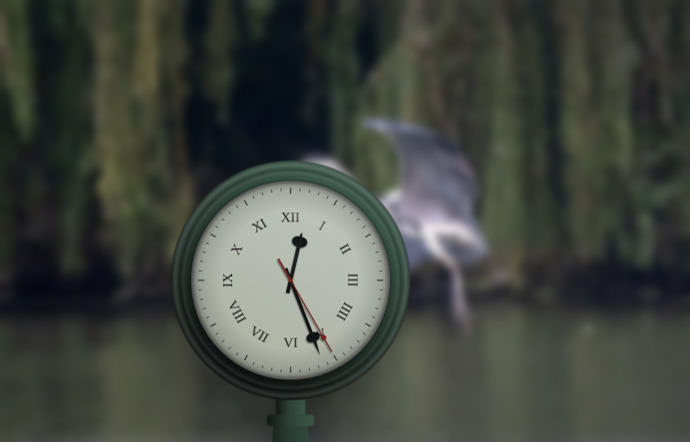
12:26:25
